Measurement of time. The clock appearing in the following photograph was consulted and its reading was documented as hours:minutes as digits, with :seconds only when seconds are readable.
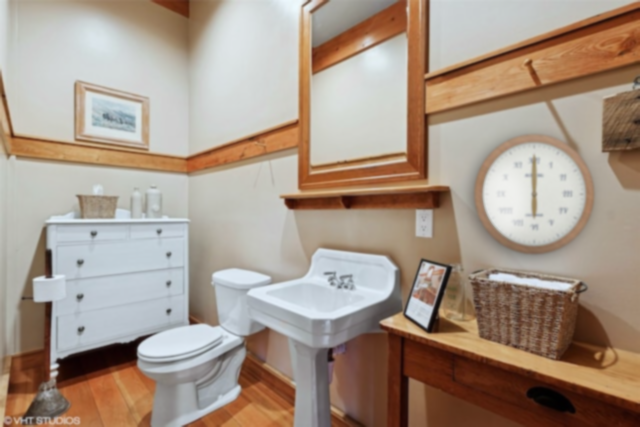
6:00
